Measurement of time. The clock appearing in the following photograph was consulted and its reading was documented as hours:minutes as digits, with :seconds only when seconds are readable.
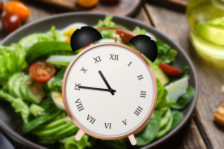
10:45
